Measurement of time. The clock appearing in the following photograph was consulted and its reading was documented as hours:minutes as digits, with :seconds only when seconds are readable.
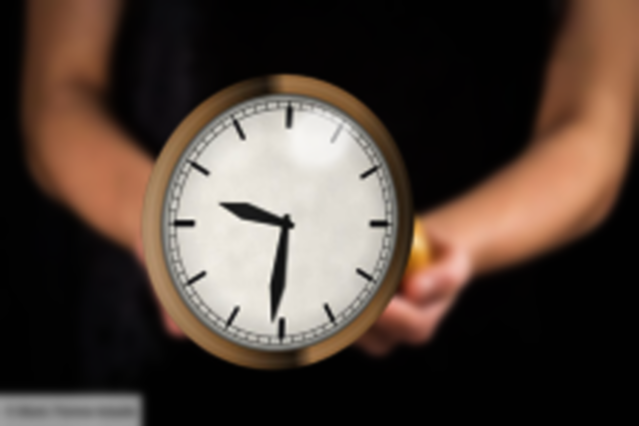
9:31
